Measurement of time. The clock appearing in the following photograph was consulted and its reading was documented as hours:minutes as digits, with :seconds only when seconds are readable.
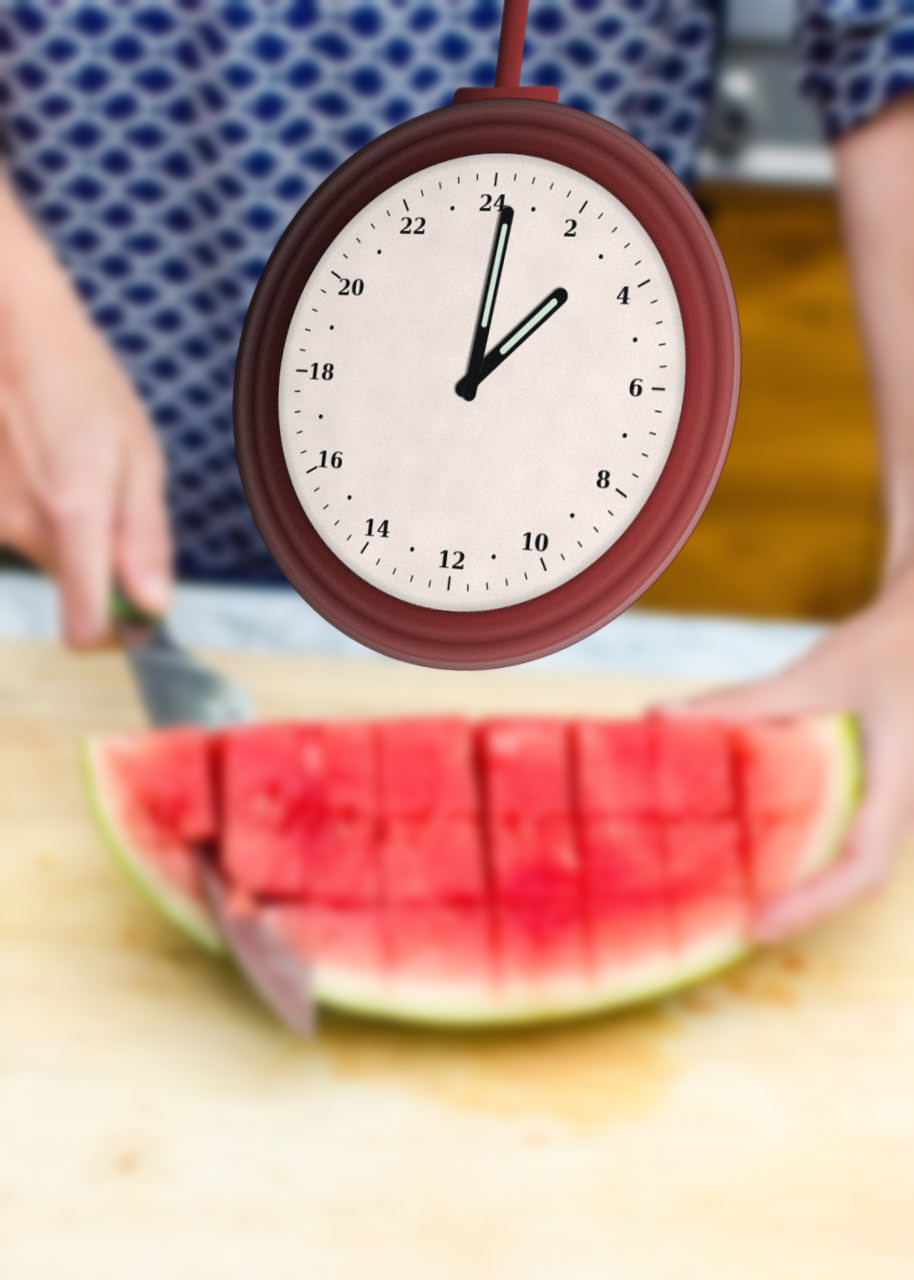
3:01
